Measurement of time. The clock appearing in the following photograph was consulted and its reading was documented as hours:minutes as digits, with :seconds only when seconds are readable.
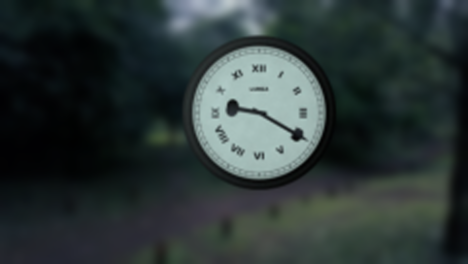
9:20
